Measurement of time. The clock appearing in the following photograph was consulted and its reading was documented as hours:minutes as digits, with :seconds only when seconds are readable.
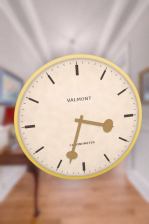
3:33
